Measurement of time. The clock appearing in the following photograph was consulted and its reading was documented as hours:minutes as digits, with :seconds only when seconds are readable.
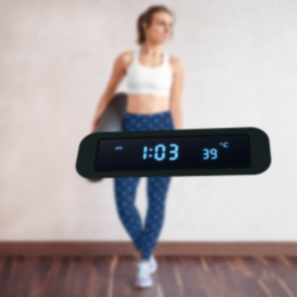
1:03
